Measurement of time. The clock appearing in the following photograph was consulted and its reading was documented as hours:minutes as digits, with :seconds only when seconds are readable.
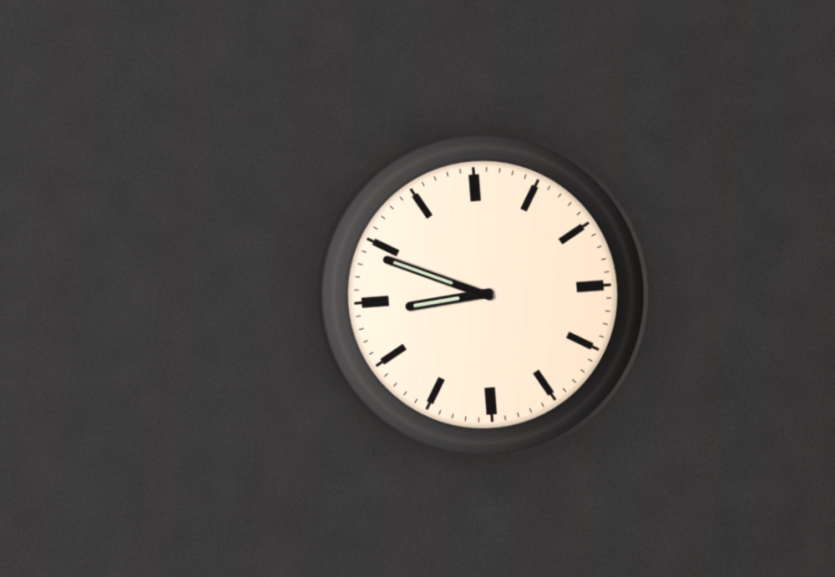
8:49
